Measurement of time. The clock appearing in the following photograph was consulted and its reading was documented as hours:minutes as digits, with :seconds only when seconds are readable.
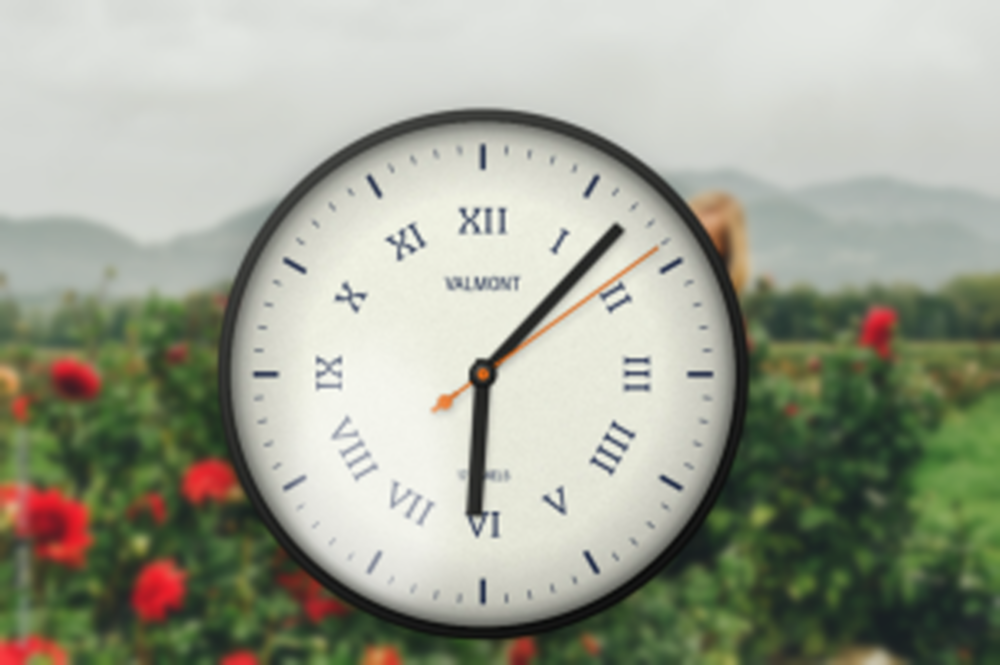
6:07:09
